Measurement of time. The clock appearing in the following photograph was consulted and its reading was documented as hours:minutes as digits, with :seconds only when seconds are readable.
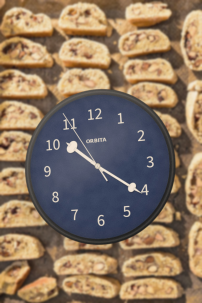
10:20:55
